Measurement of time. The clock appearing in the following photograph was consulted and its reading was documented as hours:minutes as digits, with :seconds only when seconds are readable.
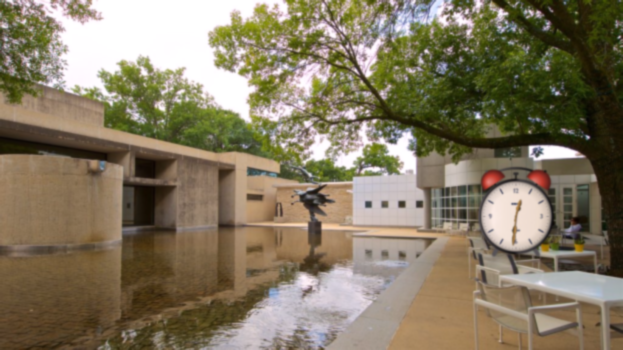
12:31
